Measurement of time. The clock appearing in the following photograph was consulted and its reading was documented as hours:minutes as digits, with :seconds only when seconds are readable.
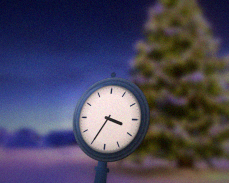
3:35
